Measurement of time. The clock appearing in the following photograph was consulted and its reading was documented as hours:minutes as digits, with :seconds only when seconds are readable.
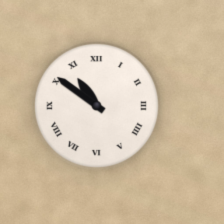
10:51
